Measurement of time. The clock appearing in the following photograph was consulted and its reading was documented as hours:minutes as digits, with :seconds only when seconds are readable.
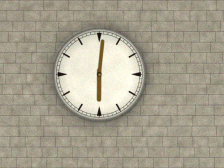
6:01
